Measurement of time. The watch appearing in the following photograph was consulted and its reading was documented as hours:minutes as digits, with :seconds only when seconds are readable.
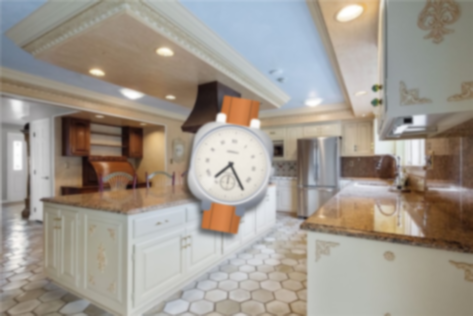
7:24
